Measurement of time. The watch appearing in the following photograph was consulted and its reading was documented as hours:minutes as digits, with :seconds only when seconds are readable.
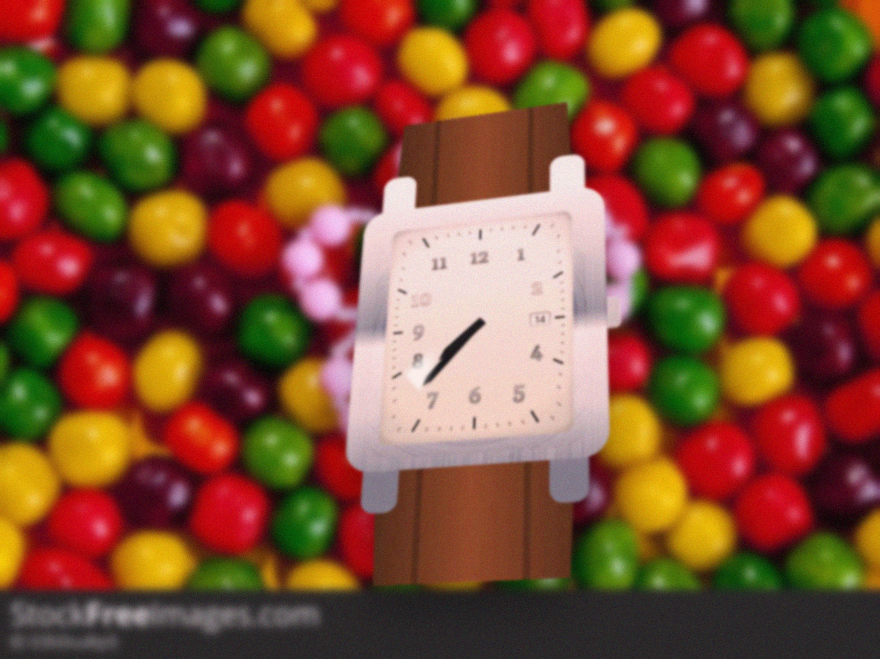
7:37
